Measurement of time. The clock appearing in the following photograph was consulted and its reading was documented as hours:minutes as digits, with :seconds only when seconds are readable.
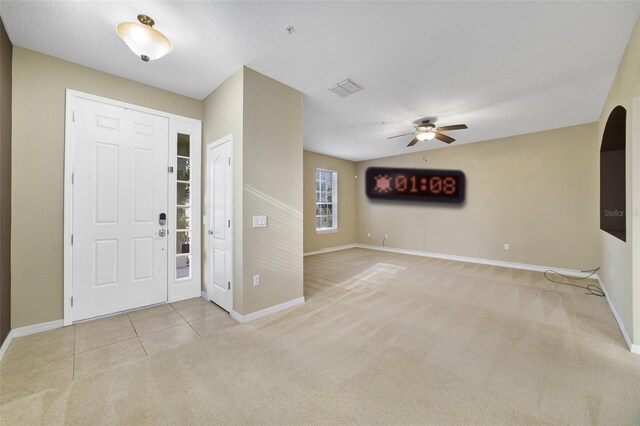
1:08
